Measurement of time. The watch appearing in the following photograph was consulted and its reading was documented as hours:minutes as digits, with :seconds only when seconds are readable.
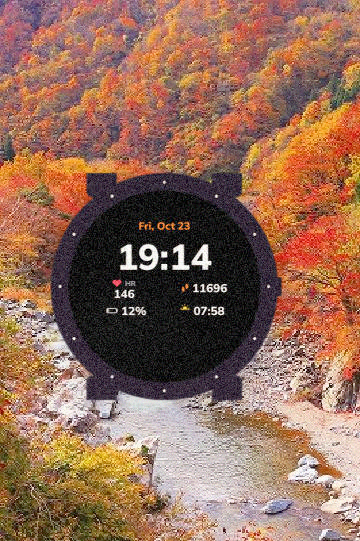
19:14
